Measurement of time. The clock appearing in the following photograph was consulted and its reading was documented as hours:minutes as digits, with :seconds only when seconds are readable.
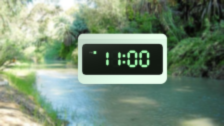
11:00
